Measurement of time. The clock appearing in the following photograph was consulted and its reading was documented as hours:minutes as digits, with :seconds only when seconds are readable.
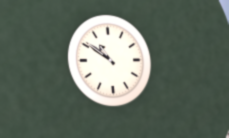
10:51
